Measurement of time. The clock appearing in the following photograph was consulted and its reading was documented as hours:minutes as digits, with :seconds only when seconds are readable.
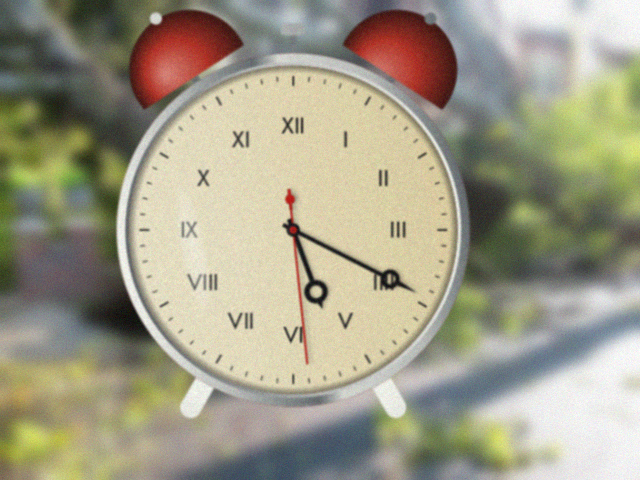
5:19:29
